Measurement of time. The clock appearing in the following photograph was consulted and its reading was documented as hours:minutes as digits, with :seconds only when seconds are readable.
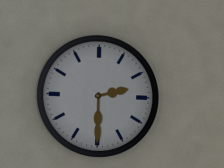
2:30
